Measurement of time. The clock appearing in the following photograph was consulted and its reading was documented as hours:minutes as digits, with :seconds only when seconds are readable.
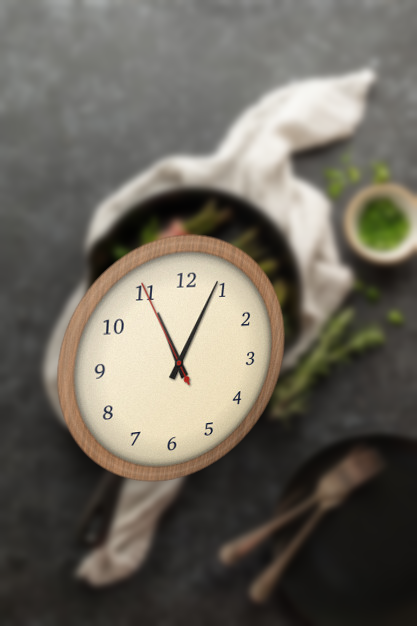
11:03:55
